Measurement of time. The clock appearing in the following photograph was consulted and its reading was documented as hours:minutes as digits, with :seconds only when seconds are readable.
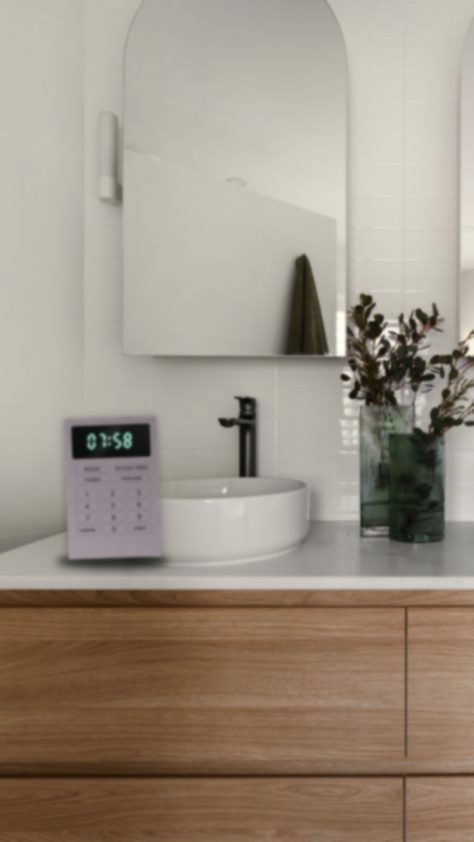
7:58
